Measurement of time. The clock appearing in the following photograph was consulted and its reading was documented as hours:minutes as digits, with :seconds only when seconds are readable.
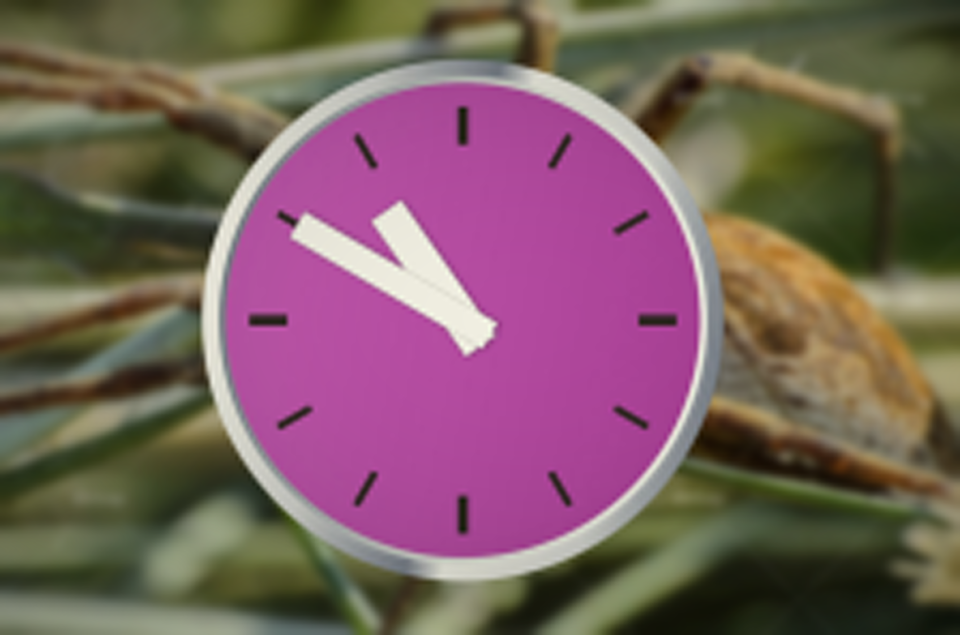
10:50
